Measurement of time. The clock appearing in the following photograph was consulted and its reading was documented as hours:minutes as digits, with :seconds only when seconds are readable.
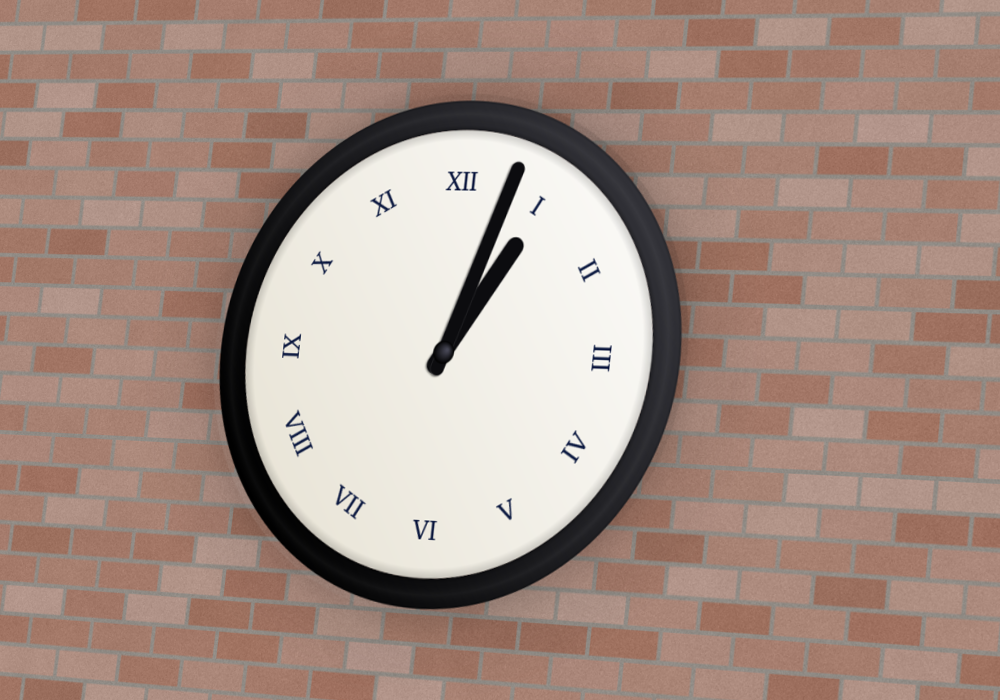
1:03
